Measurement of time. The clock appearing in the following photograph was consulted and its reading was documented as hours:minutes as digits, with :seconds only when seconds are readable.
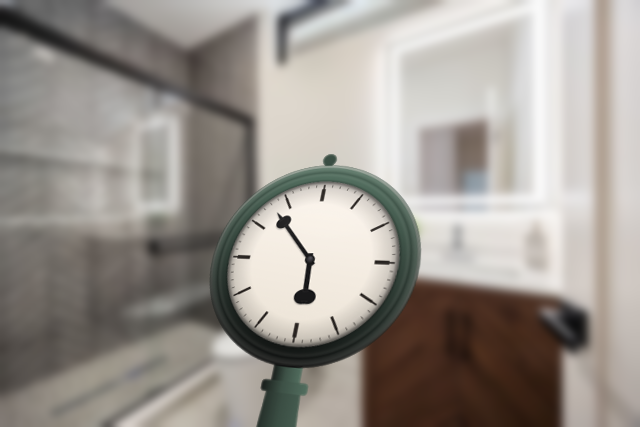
5:53
